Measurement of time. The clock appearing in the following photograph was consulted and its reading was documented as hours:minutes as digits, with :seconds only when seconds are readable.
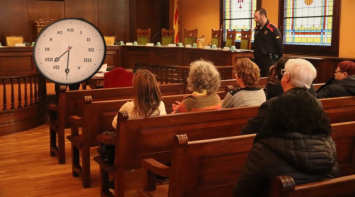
7:30
